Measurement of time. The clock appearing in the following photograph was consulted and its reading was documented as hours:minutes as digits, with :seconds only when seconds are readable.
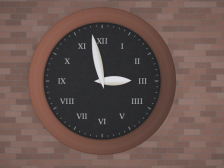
2:58
